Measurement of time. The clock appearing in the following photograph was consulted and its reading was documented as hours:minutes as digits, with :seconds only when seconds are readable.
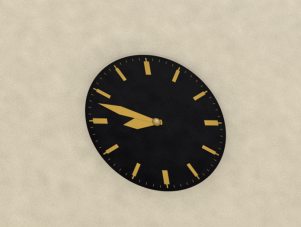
8:48
